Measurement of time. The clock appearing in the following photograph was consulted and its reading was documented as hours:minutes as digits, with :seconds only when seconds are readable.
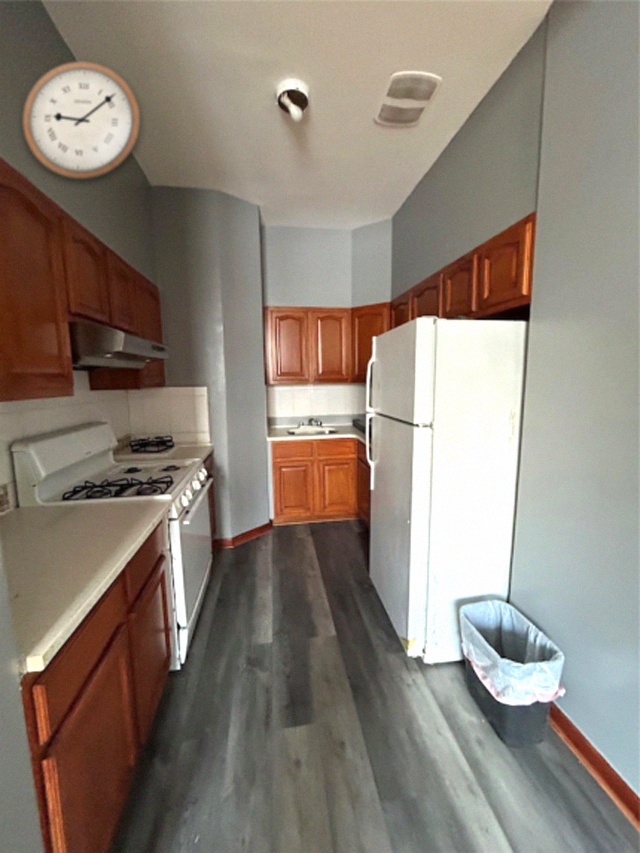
9:08
